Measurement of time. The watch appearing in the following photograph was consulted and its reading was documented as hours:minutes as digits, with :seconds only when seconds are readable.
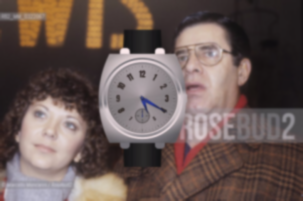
5:20
